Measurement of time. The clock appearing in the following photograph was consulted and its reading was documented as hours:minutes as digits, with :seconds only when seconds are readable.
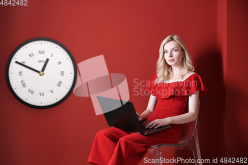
12:49
